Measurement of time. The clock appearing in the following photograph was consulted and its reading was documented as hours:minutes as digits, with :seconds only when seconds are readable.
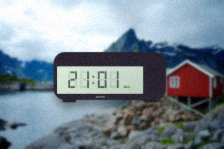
21:01
